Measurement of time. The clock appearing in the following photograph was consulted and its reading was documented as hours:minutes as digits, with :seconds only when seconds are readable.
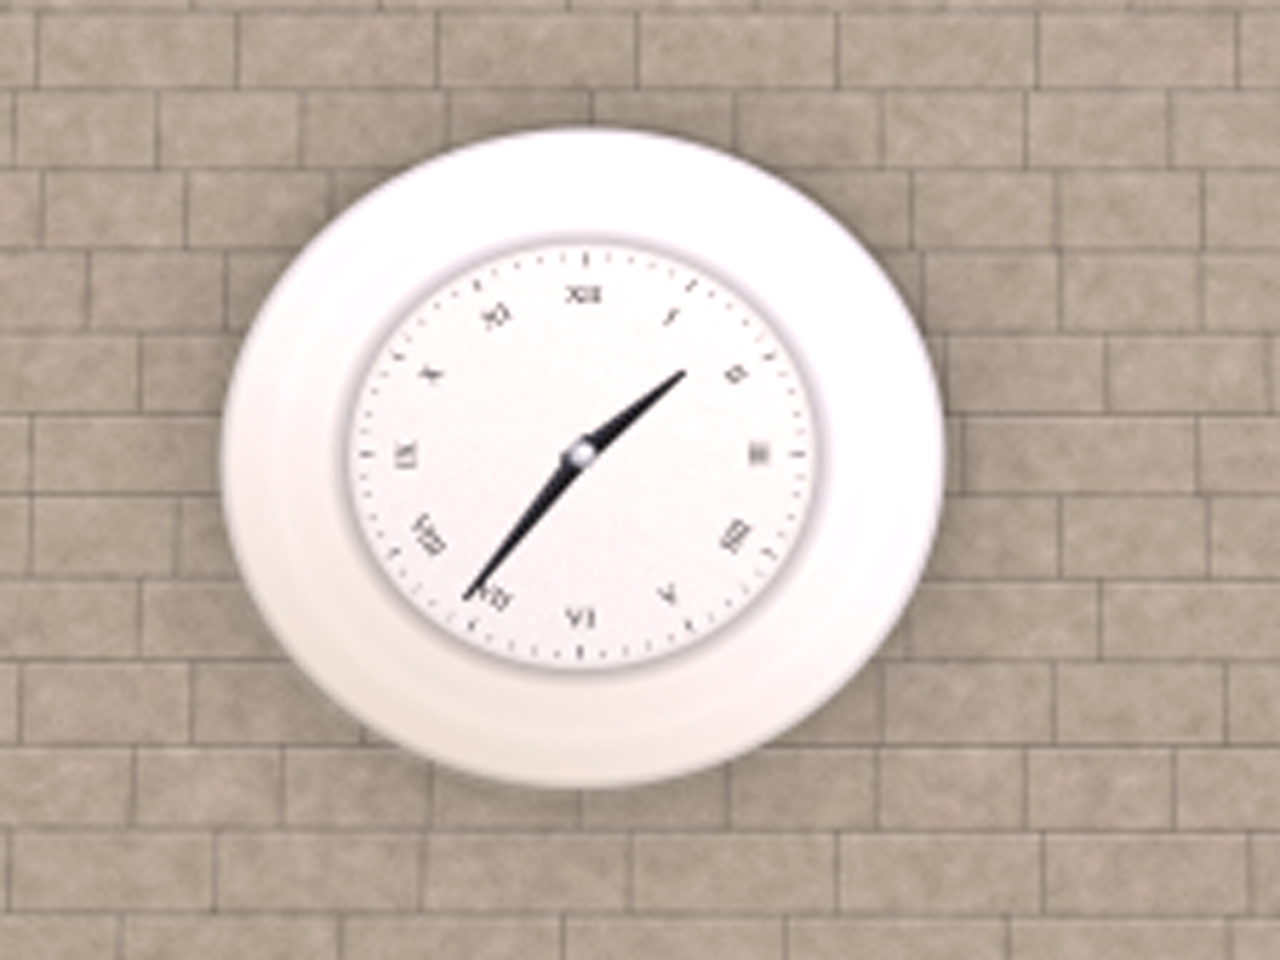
1:36
